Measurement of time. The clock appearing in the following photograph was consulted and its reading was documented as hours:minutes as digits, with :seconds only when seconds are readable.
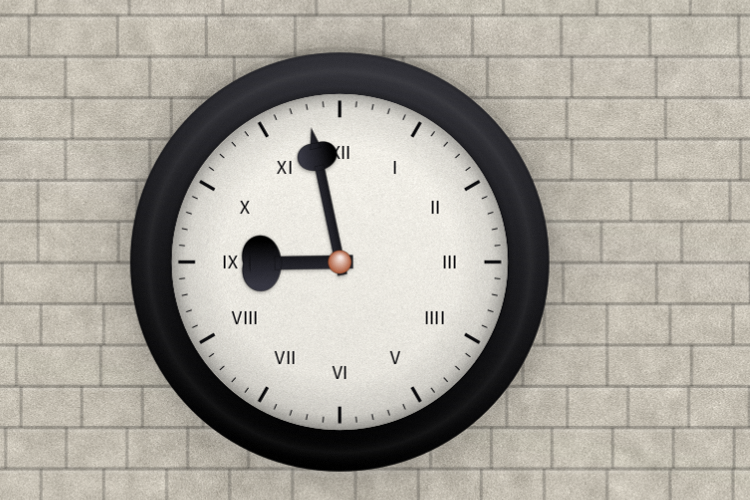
8:58
